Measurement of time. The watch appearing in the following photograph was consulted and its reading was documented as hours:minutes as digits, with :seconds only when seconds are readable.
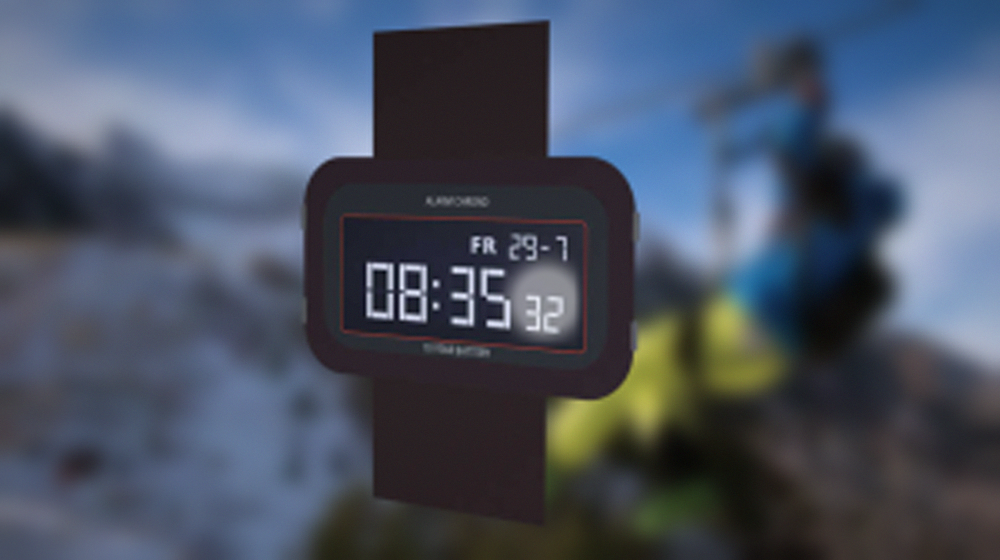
8:35:32
